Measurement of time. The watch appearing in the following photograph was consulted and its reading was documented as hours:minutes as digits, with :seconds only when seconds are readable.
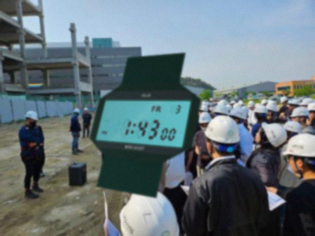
1:43:00
